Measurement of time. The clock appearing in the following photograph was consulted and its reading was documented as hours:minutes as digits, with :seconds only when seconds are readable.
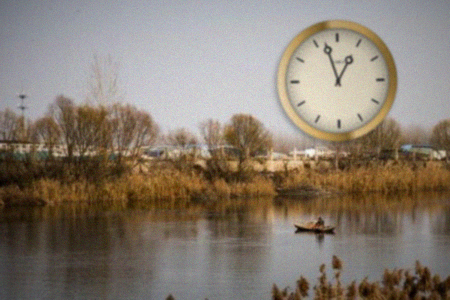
12:57
